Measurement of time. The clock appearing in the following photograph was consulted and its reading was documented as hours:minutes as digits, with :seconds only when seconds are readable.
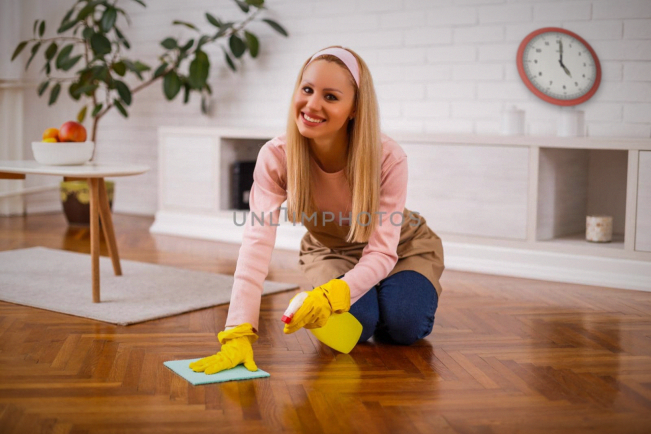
5:01
